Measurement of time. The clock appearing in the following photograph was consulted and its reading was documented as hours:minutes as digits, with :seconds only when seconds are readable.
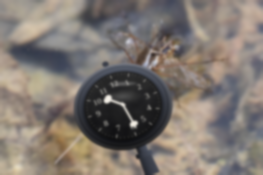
10:29
